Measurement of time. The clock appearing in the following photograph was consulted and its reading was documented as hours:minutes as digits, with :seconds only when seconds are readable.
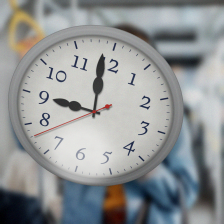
8:58:38
